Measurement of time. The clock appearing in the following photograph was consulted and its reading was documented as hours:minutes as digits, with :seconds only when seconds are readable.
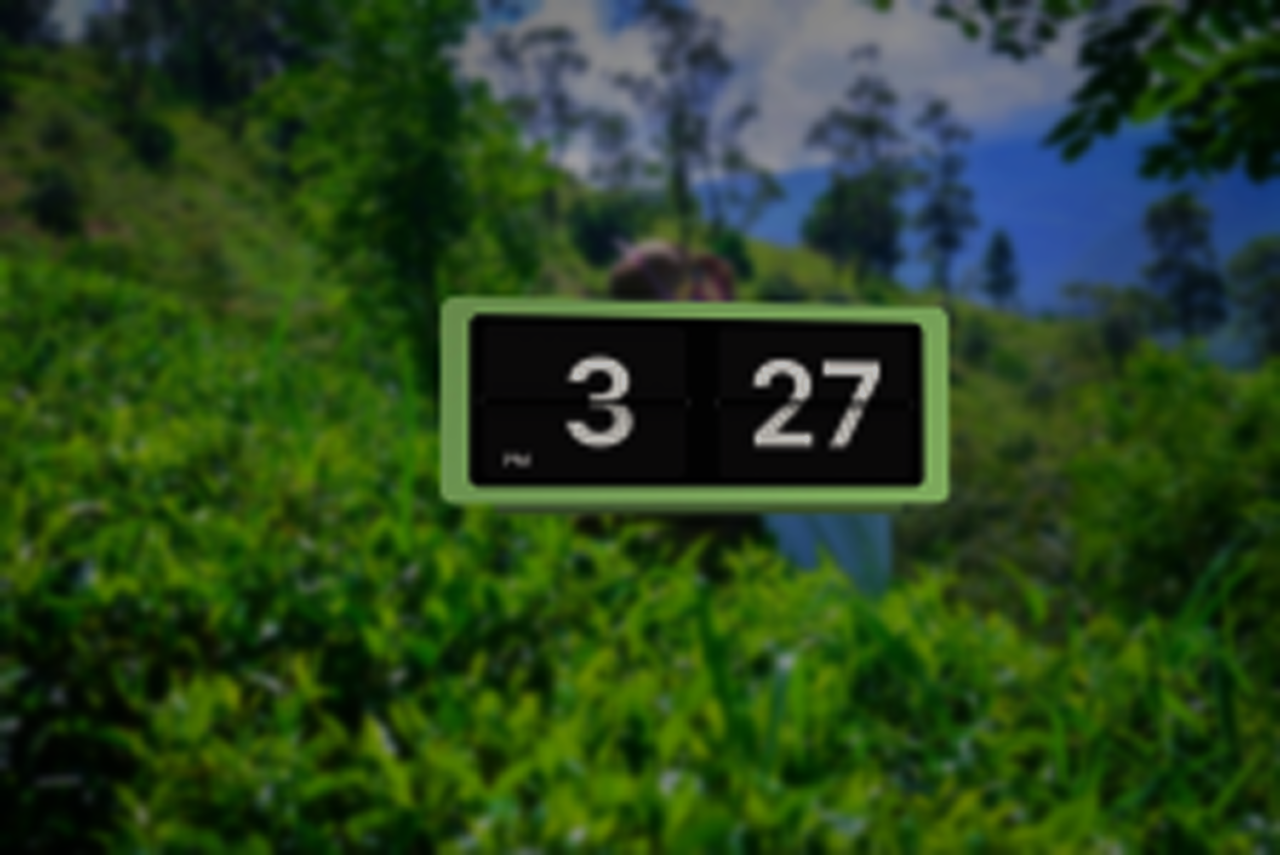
3:27
